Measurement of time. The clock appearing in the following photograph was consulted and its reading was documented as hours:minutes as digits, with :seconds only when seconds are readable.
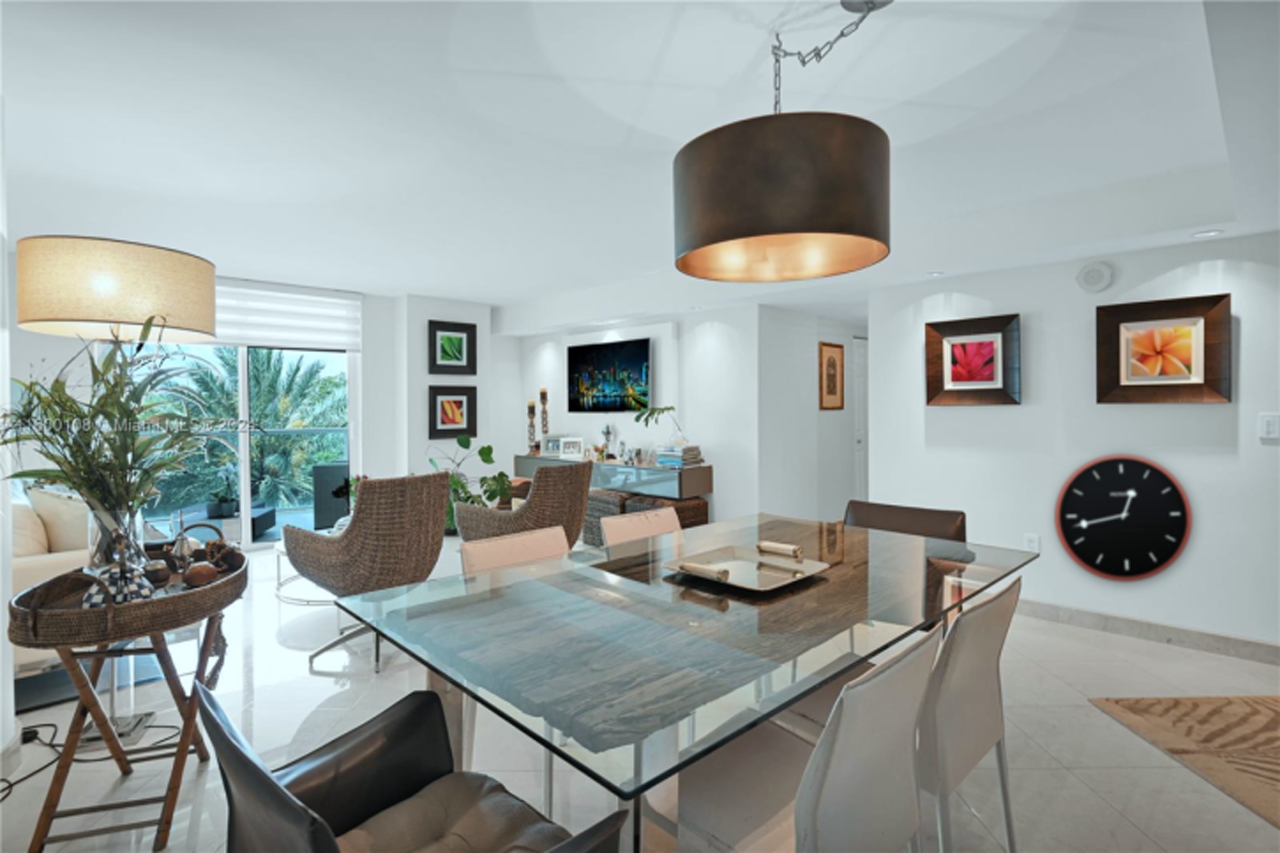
12:43
